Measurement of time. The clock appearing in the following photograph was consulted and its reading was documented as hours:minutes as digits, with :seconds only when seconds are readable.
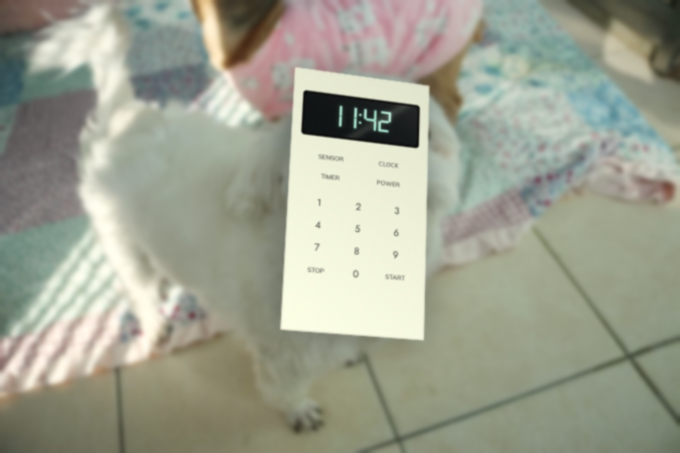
11:42
